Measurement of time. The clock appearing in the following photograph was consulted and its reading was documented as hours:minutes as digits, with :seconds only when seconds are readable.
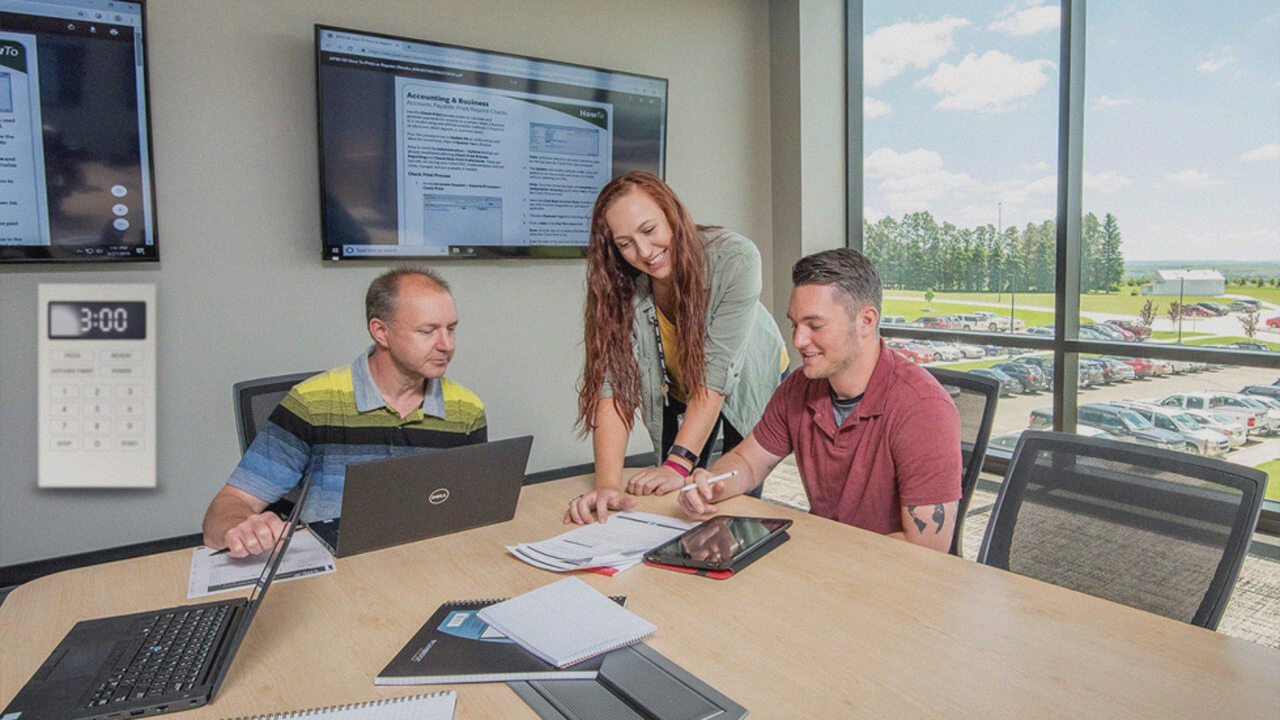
3:00
